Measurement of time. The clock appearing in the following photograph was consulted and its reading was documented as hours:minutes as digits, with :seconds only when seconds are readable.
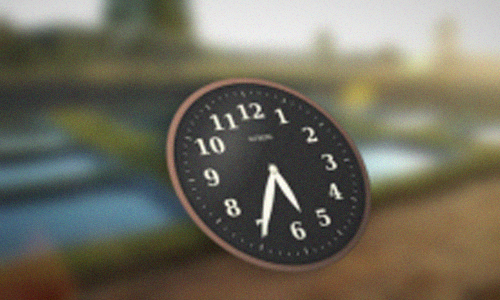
5:35
